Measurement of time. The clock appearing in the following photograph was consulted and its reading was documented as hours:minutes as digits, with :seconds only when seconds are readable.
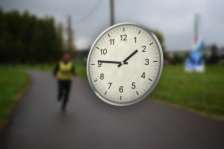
1:46
